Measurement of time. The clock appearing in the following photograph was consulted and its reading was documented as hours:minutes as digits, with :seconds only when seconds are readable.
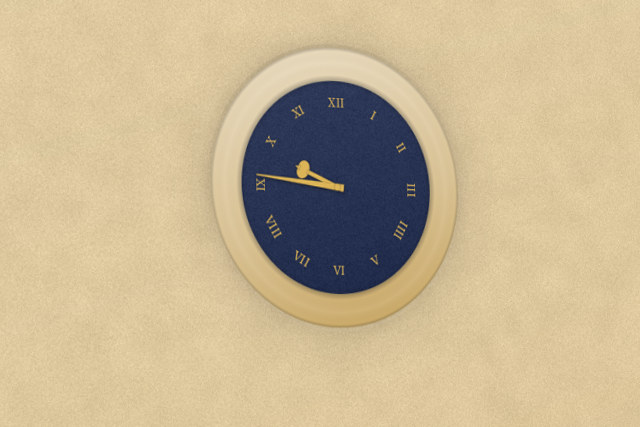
9:46
